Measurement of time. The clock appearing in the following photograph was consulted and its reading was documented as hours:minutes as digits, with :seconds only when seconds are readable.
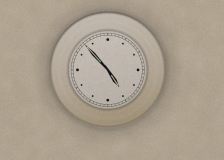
4:53
